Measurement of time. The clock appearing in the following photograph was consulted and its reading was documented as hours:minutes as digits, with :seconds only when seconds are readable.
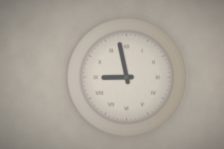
8:58
